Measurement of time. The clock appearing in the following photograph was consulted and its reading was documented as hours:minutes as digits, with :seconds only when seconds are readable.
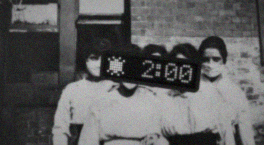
2:00
